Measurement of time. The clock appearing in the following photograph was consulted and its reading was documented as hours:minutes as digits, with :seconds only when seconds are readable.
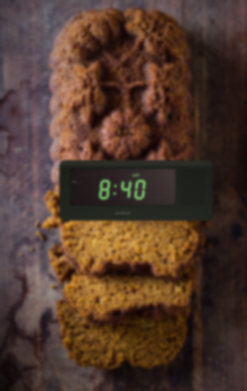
8:40
